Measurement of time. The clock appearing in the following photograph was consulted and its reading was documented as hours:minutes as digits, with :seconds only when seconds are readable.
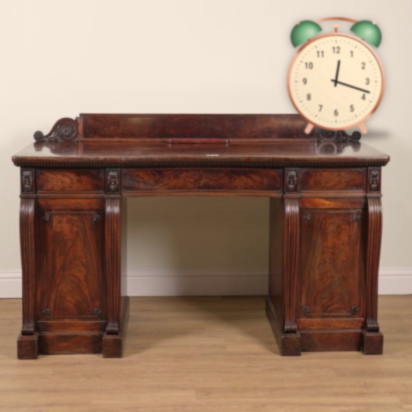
12:18
